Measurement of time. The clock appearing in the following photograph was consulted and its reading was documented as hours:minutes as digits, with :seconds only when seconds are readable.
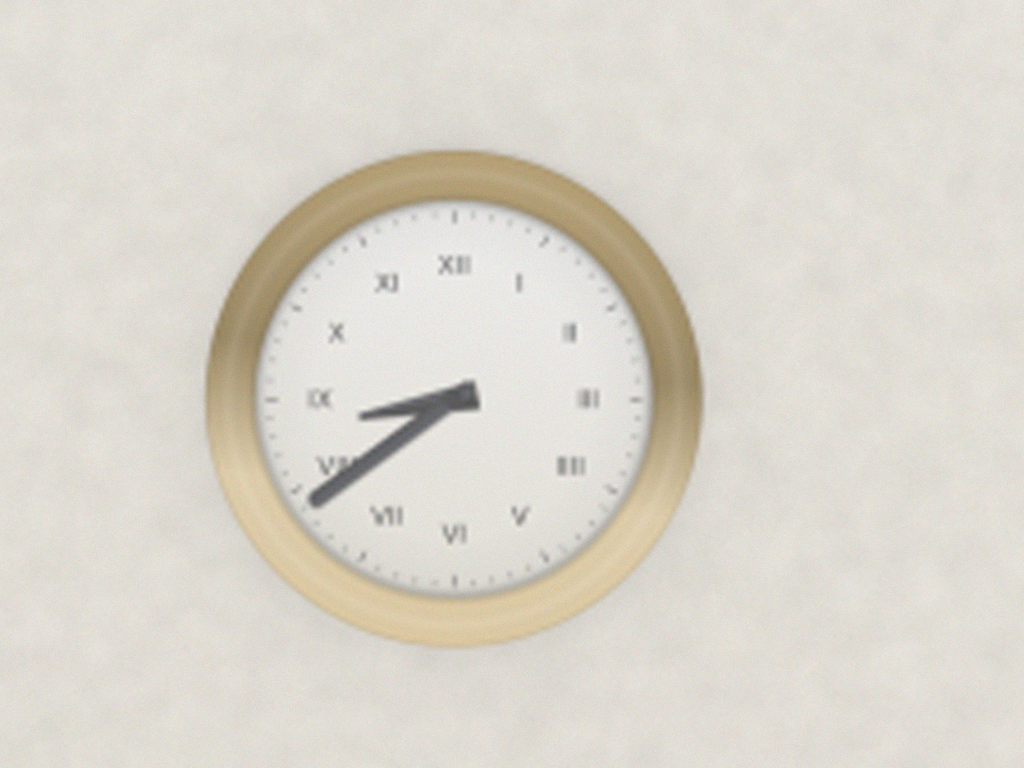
8:39
